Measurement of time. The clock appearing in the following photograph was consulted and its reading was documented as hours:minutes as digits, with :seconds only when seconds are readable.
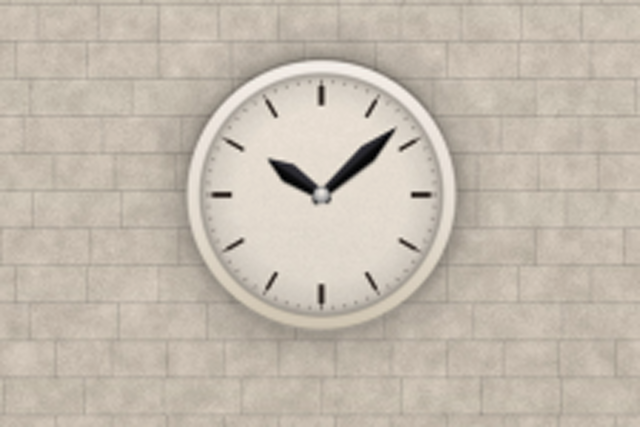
10:08
